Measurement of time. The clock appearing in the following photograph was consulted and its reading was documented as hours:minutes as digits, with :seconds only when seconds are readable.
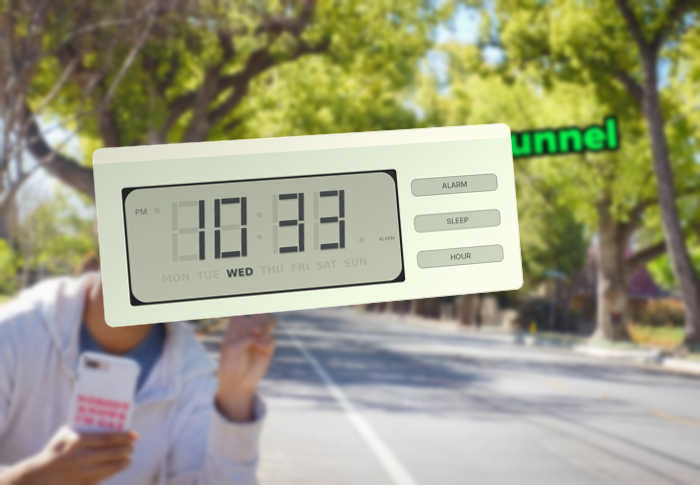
10:33
